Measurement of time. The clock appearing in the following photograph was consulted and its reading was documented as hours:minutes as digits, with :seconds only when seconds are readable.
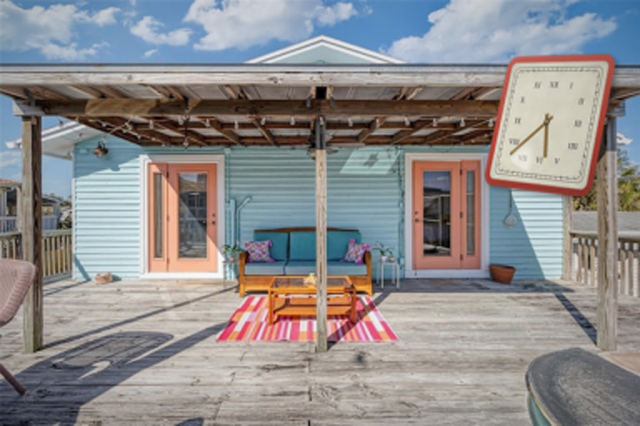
5:38
